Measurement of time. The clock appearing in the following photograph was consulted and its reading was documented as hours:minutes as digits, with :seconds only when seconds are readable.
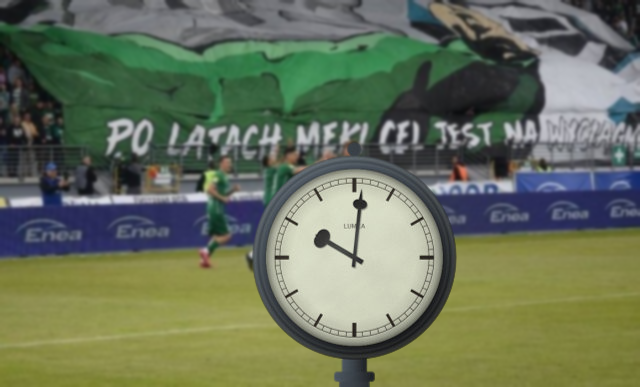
10:01
